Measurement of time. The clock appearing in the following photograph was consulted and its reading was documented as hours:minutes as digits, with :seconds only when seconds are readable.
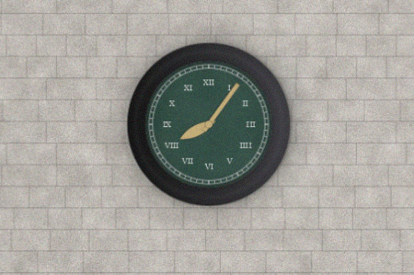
8:06
